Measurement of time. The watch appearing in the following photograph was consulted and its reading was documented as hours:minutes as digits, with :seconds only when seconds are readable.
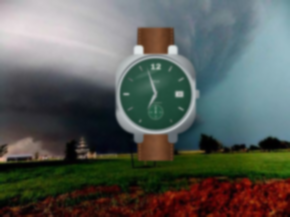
6:57
